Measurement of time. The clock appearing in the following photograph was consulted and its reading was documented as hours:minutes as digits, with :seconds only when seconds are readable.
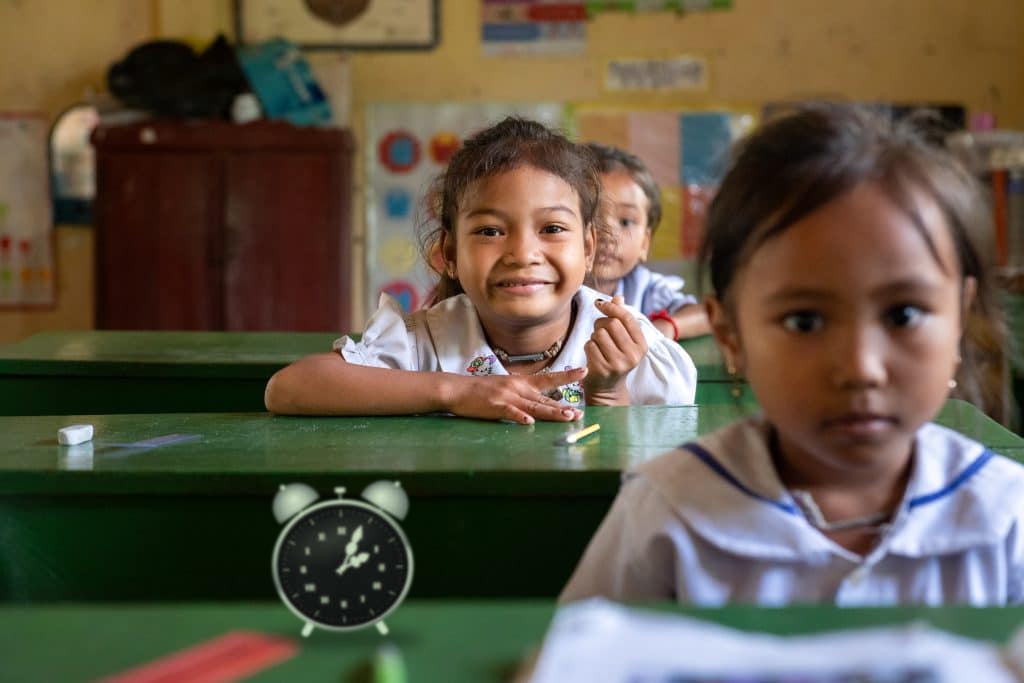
2:04
